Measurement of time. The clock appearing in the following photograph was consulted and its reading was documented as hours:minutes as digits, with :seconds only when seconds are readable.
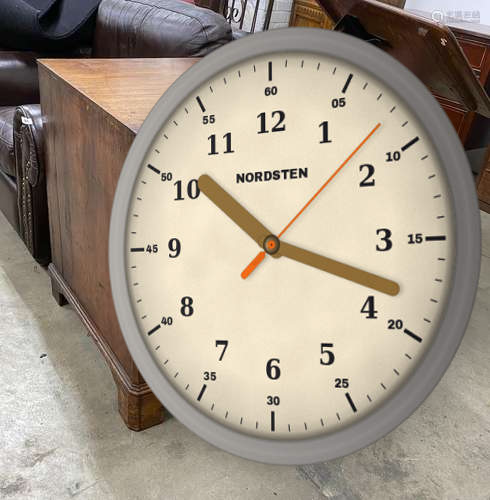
10:18:08
